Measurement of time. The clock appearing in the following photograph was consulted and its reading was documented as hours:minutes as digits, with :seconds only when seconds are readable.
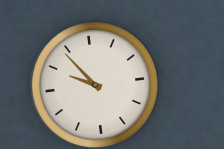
9:54
